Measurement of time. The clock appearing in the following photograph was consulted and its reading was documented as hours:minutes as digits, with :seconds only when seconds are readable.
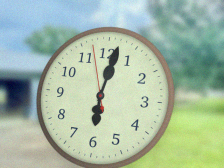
6:01:57
